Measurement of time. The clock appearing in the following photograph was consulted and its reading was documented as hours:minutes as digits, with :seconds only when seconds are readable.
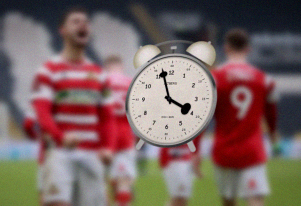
3:57
